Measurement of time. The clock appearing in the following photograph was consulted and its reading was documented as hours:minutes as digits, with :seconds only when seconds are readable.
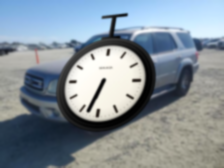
6:33
